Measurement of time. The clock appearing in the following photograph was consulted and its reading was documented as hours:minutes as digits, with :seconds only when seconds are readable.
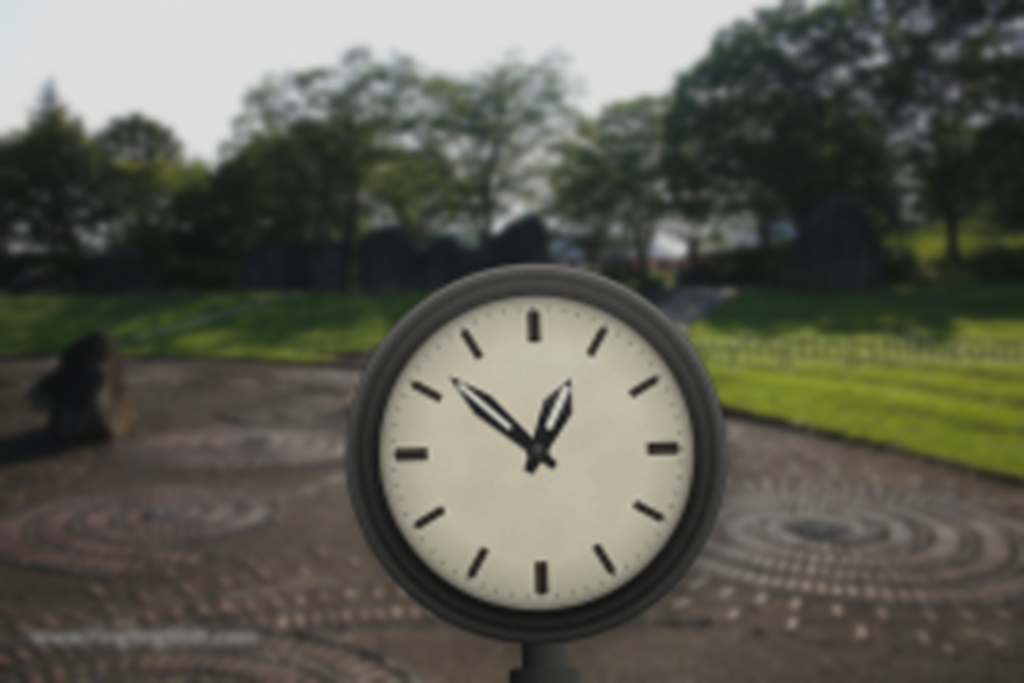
12:52
